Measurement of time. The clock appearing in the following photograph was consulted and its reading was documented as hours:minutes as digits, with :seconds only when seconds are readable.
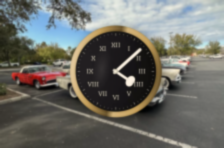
4:08
